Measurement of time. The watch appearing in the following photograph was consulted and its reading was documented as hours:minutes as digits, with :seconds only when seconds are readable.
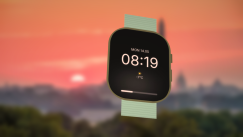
8:19
